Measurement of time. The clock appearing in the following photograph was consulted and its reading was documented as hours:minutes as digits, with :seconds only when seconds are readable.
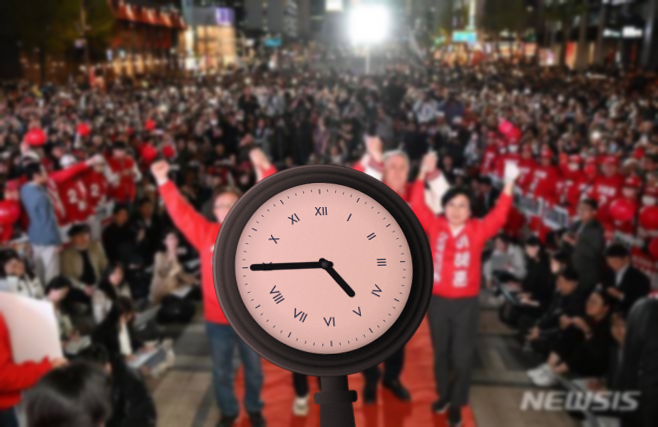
4:45
